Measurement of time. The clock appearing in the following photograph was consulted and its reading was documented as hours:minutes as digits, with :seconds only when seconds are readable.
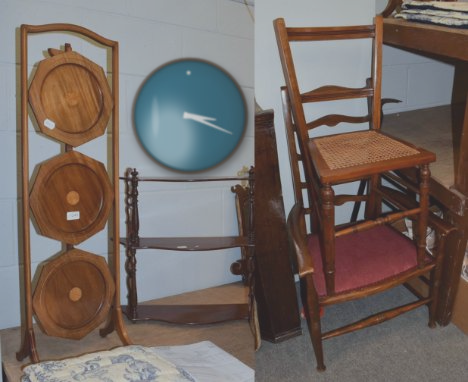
3:19
